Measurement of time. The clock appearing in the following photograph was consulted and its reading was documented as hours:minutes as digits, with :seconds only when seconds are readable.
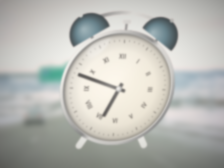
6:48
